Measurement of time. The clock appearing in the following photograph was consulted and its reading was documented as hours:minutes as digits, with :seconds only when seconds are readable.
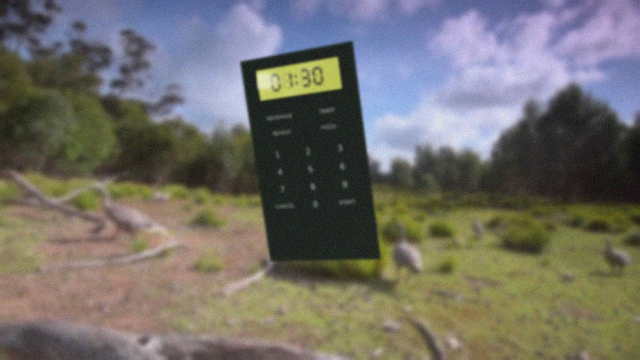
1:30
